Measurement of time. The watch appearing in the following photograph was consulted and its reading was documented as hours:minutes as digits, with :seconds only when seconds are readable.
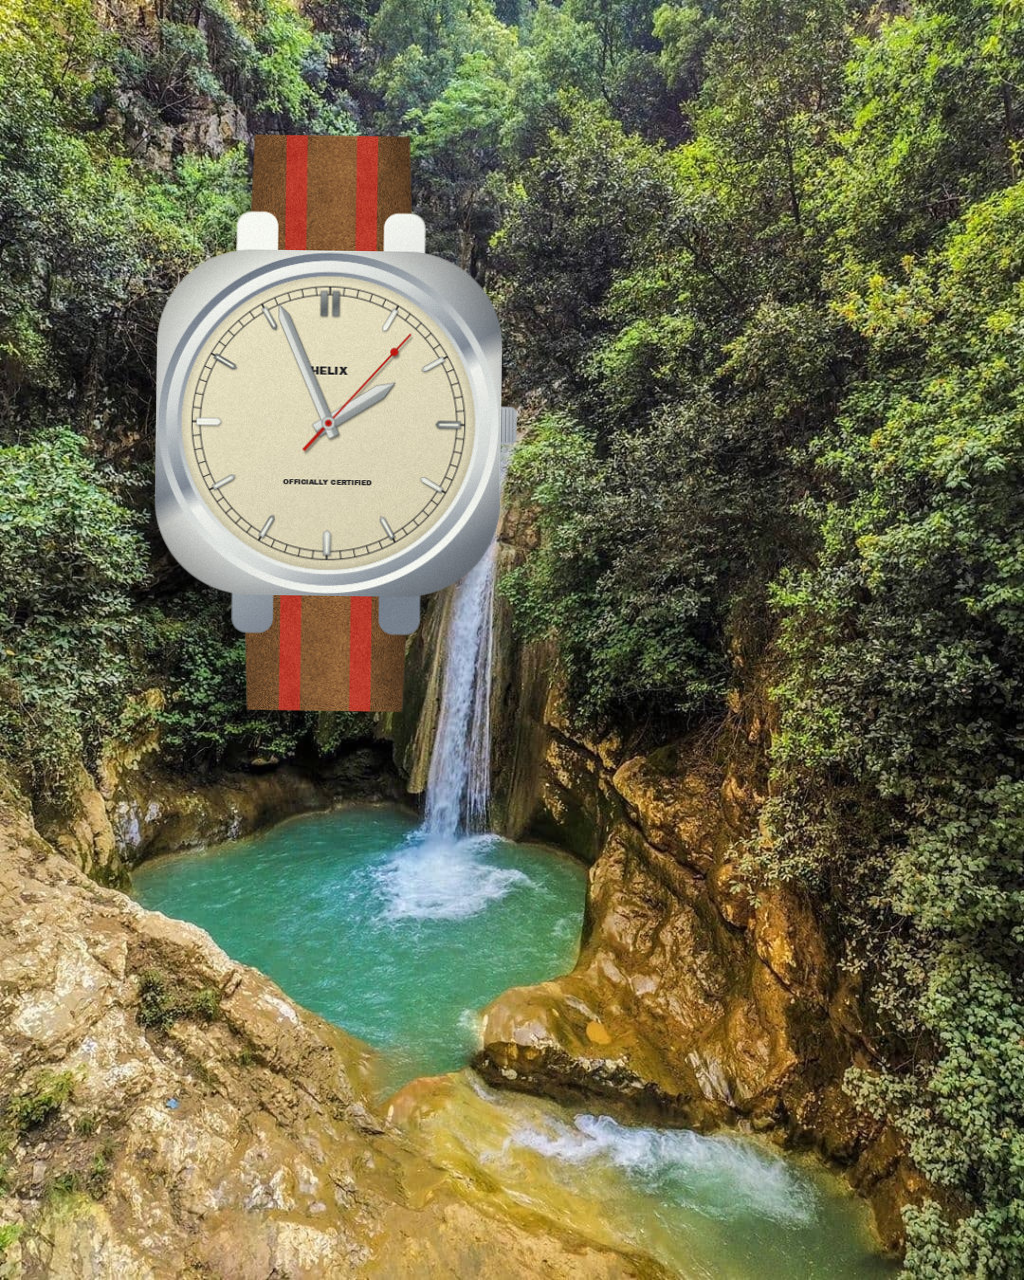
1:56:07
